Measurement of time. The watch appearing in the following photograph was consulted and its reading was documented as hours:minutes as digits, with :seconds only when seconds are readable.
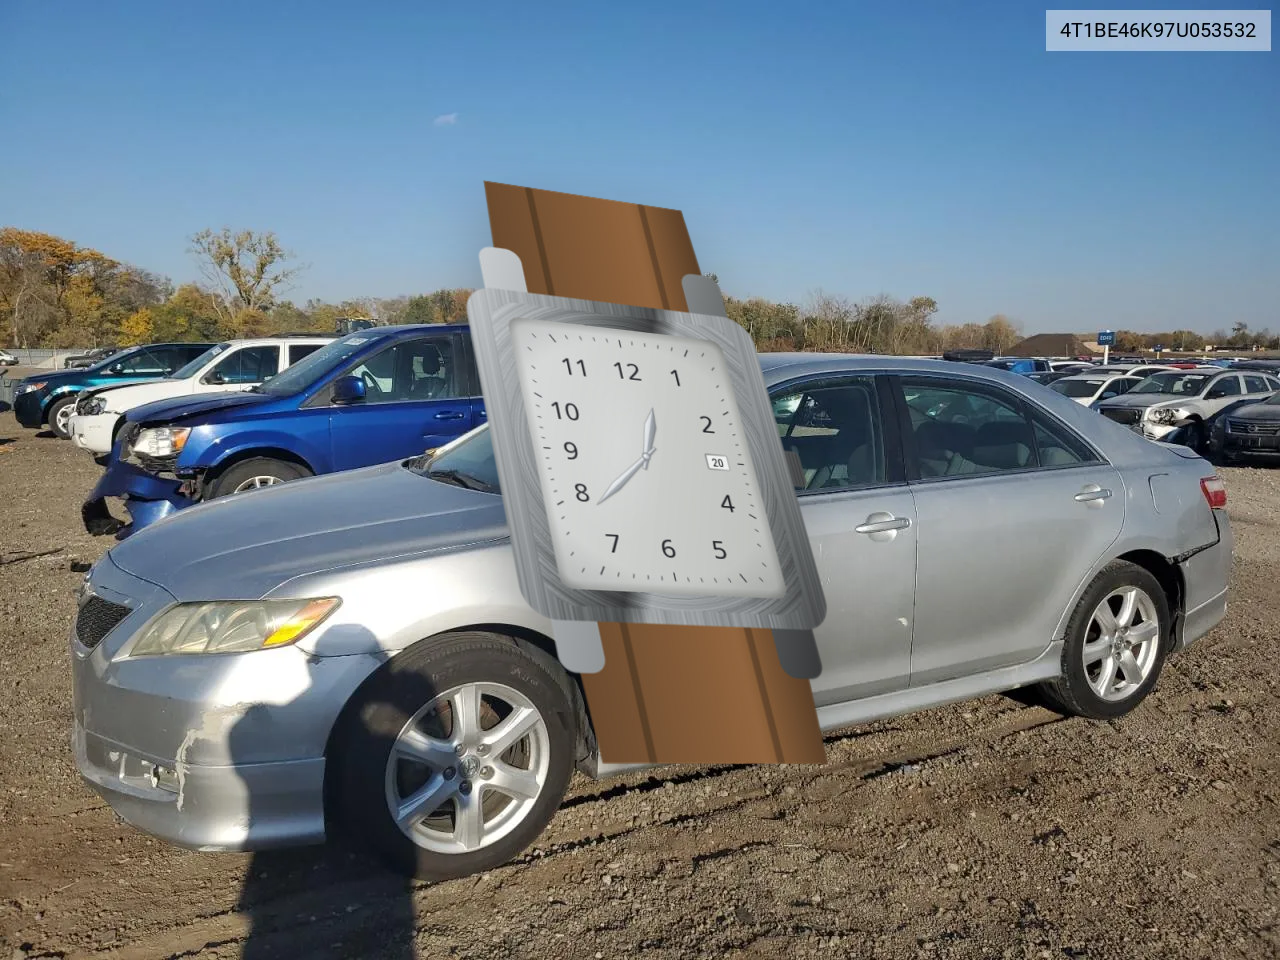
12:38
